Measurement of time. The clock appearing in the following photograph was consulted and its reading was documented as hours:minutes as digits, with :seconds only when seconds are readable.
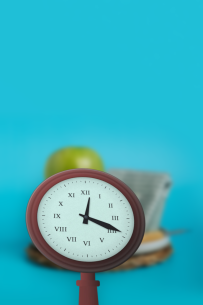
12:19
